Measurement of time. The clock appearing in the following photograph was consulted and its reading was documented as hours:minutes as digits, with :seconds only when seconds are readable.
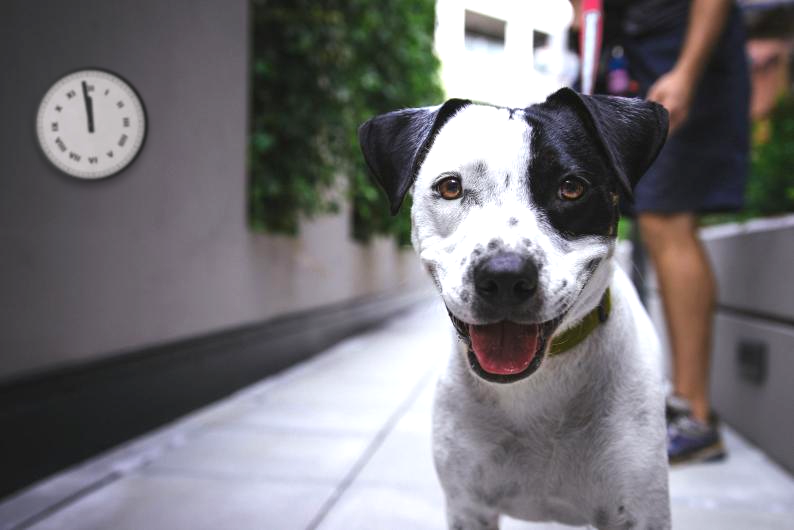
11:59
